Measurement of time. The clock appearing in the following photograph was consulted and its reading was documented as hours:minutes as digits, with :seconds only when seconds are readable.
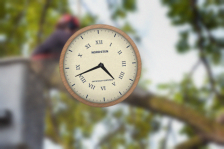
4:42
